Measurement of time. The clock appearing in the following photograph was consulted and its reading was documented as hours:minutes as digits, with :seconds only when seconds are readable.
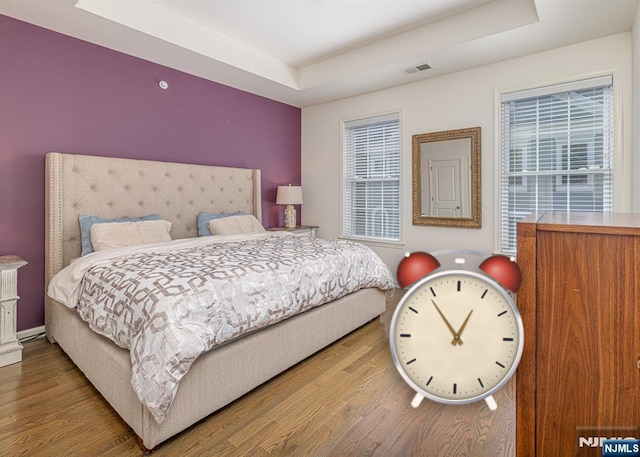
12:54
